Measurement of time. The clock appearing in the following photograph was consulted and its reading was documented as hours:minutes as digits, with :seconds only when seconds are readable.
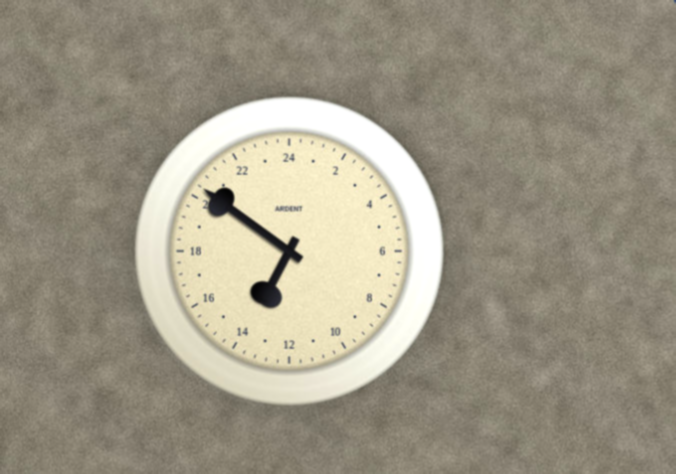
13:51
